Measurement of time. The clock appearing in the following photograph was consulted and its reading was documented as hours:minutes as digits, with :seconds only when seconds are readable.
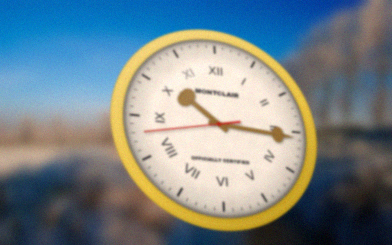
10:15:43
